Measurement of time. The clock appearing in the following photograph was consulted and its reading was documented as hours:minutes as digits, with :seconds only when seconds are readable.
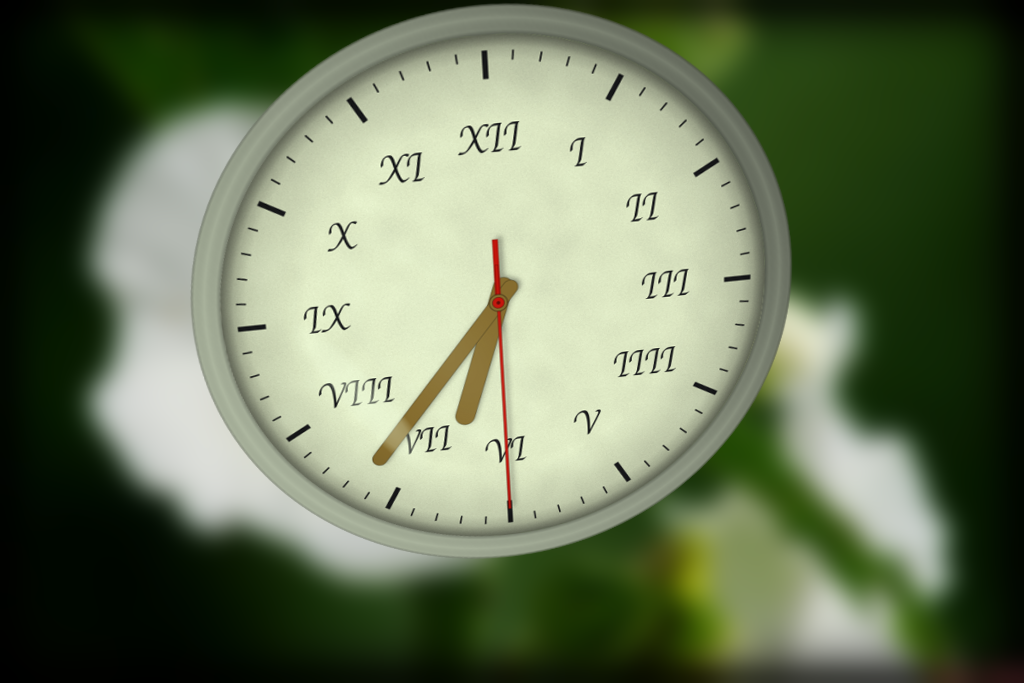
6:36:30
